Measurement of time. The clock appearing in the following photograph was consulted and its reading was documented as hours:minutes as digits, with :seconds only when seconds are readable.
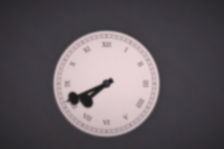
7:41
